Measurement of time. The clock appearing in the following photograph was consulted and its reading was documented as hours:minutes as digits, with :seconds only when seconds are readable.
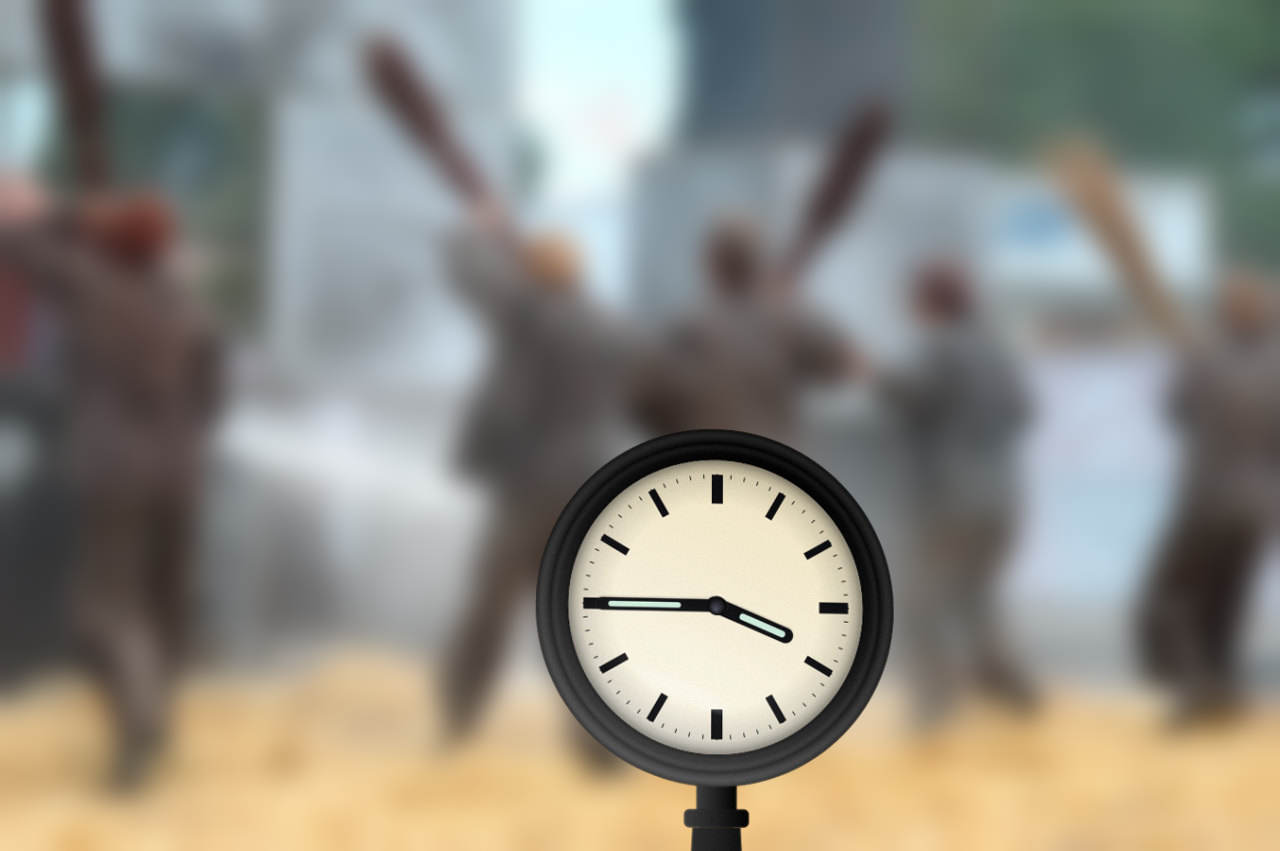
3:45
